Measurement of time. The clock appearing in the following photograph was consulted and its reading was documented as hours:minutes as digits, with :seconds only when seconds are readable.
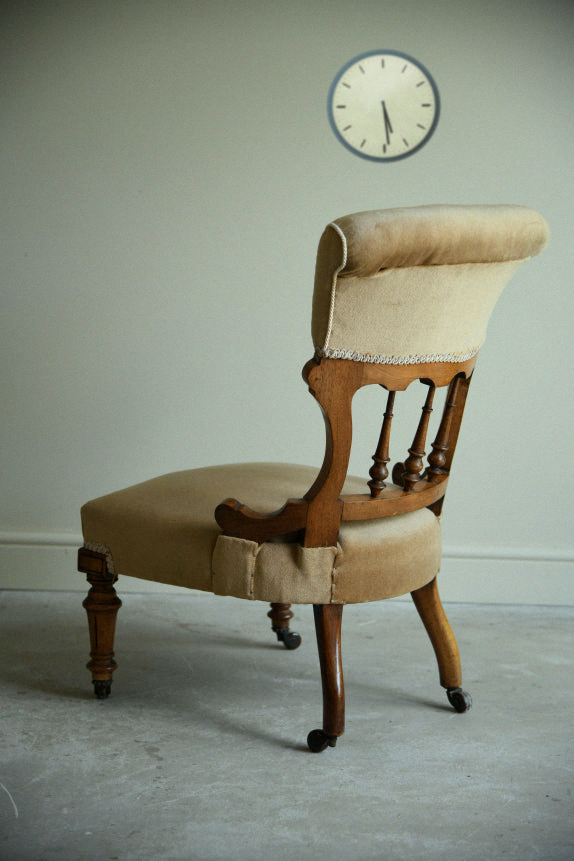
5:29
